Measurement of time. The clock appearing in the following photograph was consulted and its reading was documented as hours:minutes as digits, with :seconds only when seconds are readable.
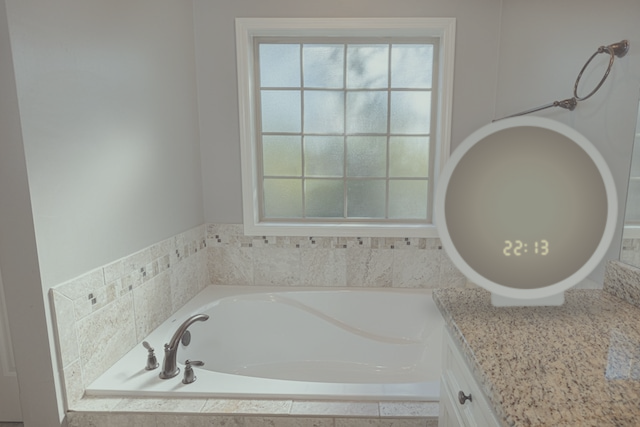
22:13
